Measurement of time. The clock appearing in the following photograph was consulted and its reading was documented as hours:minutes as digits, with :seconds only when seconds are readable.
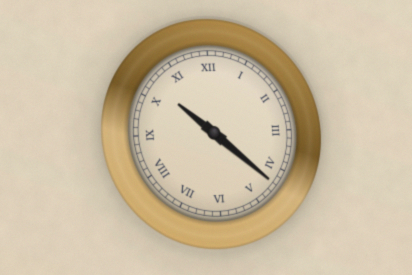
10:22
